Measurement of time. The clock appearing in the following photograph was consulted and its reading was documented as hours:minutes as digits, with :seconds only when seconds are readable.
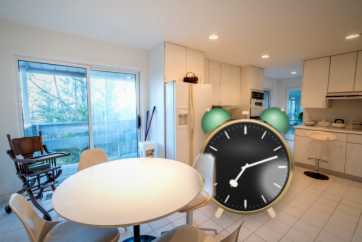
7:12
